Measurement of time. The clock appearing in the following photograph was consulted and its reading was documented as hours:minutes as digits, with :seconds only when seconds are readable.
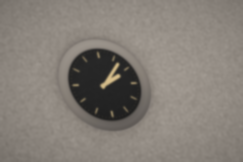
2:07
